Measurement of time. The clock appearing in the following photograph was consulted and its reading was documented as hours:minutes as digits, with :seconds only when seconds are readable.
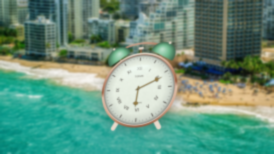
6:11
